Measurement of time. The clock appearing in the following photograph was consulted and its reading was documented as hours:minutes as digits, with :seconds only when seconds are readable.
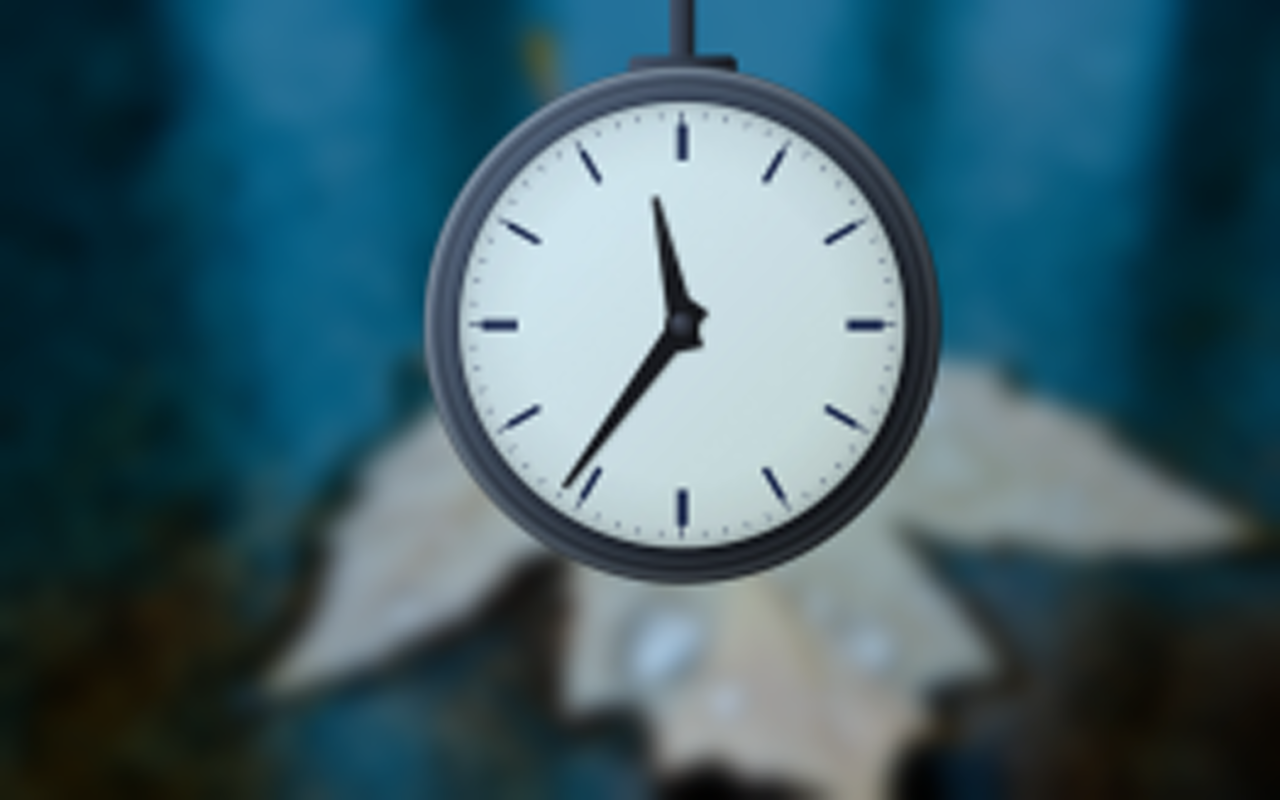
11:36
